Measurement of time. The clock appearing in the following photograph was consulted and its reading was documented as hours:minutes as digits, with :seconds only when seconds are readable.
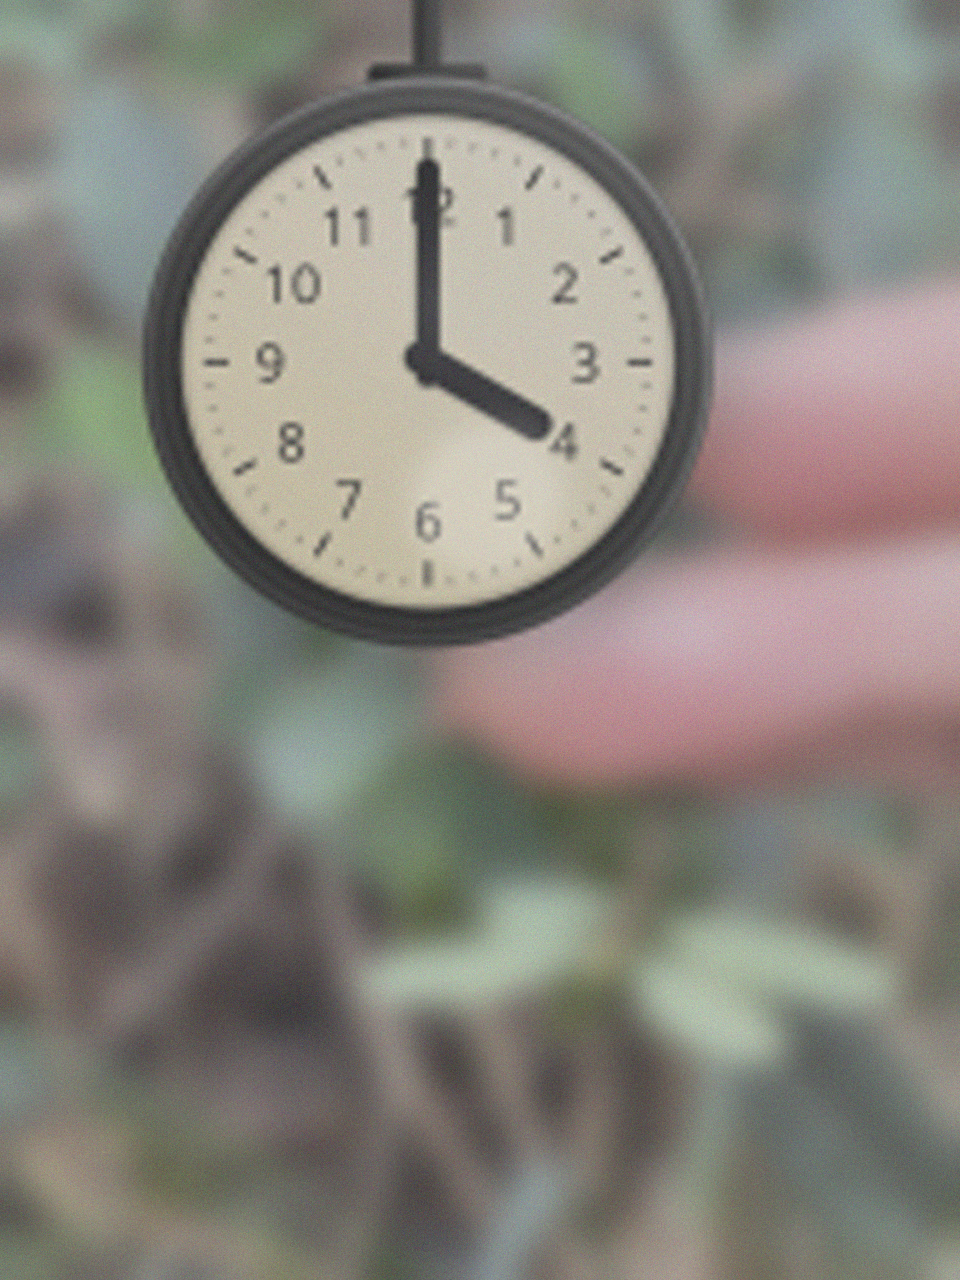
4:00
